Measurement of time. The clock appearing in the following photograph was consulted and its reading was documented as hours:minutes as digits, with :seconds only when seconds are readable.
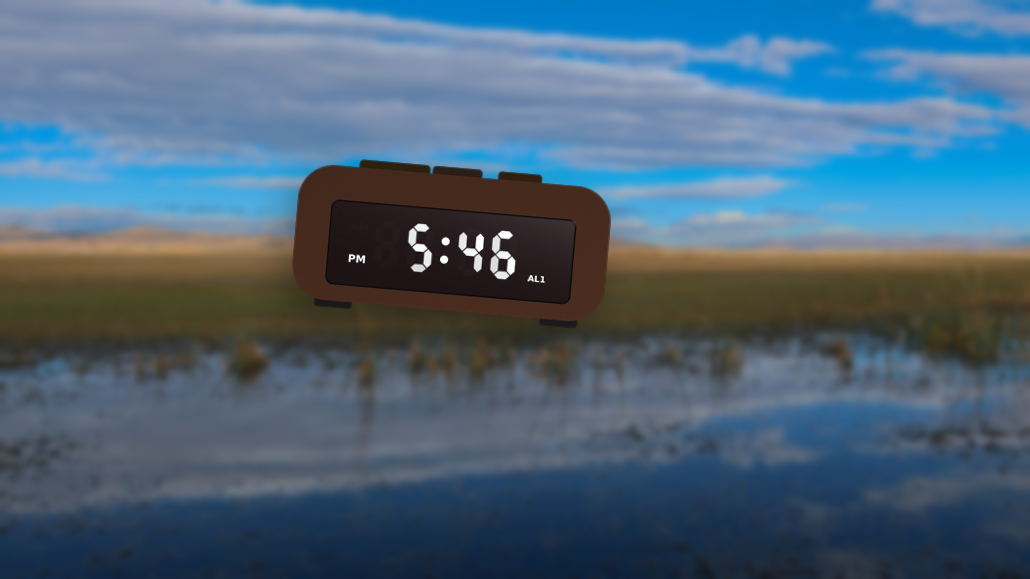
5:46
